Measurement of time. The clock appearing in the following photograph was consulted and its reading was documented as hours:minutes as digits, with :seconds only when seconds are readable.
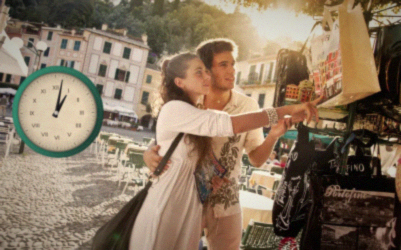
1:02
